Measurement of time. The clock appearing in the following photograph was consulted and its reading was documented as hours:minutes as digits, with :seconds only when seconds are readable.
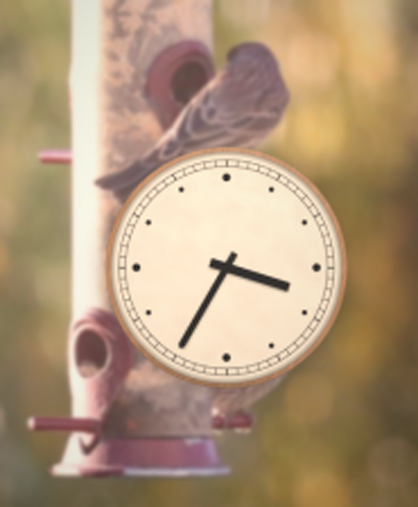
3:35
